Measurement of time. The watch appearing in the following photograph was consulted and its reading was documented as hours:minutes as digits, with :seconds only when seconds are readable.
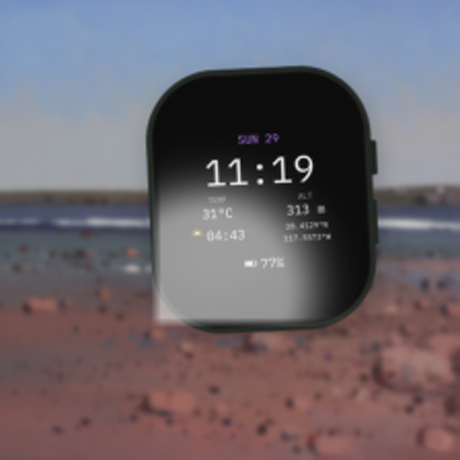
11:19
